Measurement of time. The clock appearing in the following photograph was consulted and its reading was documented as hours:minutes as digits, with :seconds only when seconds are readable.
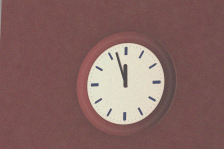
11:57
